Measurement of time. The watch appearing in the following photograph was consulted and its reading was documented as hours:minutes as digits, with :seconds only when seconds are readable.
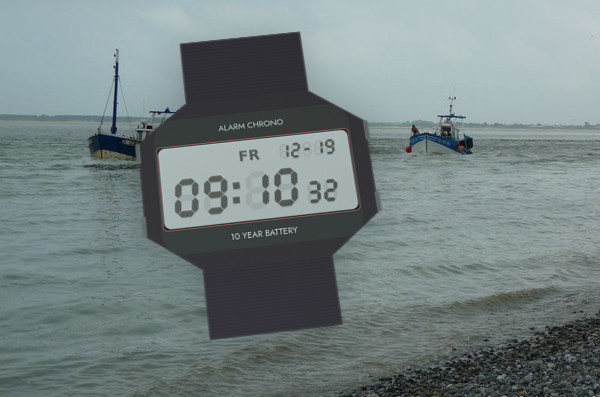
9:10:32
